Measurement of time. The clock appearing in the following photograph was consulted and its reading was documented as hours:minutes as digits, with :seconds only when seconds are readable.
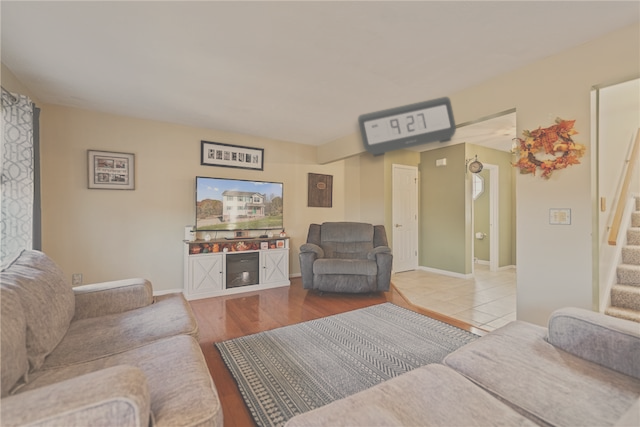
9:27
